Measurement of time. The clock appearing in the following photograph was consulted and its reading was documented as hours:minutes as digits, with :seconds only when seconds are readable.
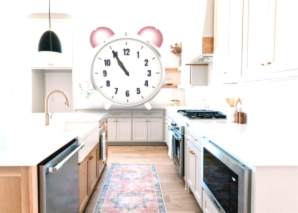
10:55
